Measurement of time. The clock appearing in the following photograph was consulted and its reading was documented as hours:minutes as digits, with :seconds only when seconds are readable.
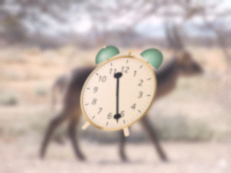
11:27
